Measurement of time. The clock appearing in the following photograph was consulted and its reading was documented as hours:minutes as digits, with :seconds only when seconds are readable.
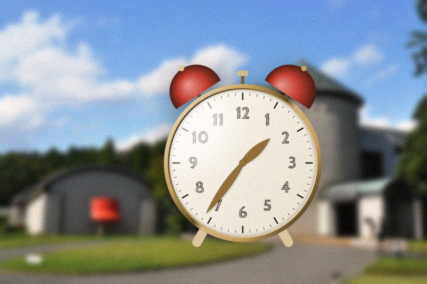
1:36
